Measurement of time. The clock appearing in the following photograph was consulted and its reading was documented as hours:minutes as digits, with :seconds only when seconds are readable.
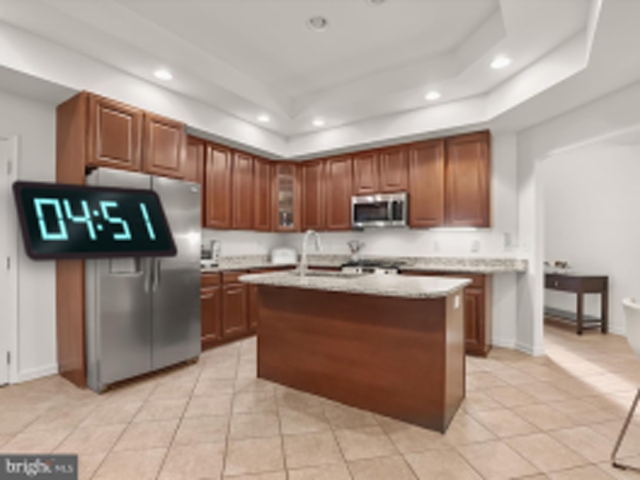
4:51
